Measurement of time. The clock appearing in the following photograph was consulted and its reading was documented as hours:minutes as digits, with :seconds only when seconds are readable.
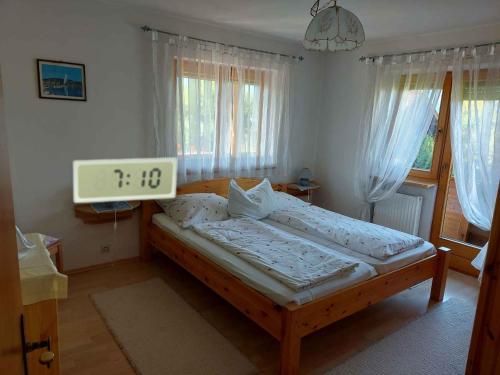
7:10
